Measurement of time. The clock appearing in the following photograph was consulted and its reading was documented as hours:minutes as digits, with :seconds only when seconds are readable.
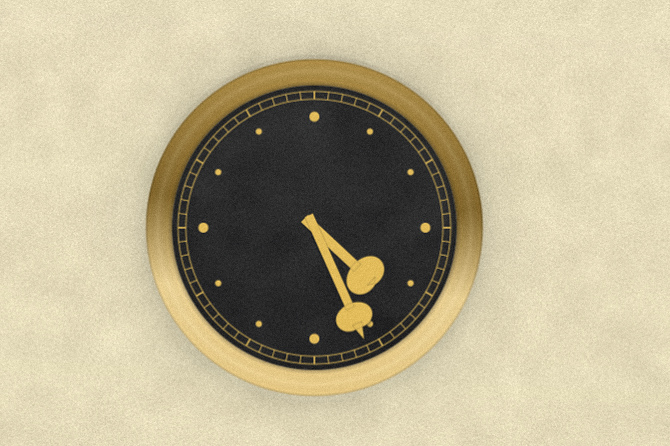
4:26
